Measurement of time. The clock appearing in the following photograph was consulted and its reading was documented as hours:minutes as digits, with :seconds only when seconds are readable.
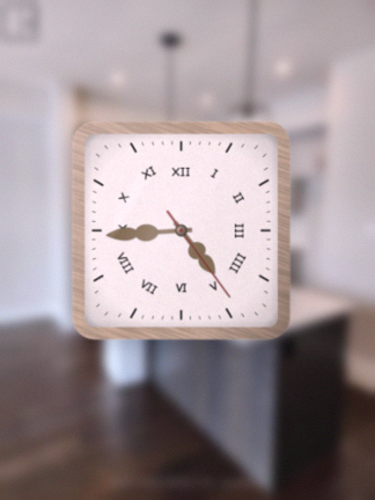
4:44:24
